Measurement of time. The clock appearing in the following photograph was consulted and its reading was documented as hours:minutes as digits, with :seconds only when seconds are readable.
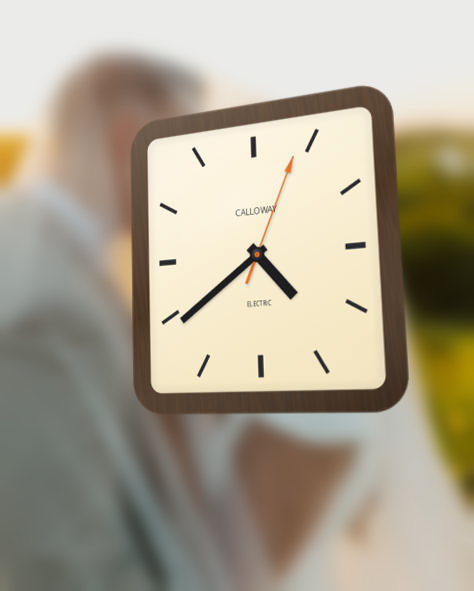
4:39:04
